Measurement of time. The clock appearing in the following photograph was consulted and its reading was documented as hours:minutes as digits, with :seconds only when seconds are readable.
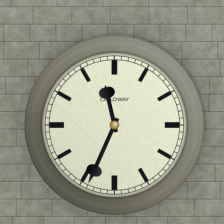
11:34
